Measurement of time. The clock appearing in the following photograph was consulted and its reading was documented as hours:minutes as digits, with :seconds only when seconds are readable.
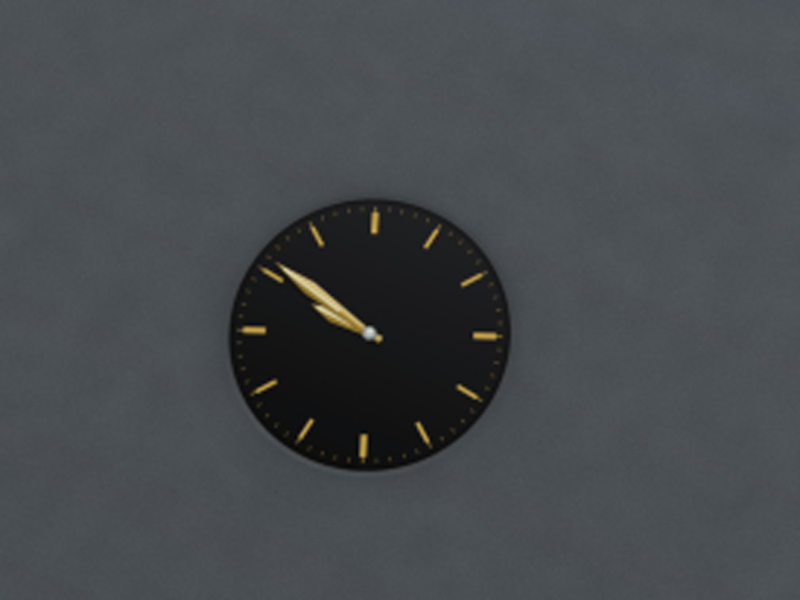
9:51
